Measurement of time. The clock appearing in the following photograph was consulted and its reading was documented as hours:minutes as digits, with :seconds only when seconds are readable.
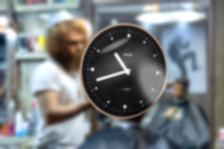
10:42
